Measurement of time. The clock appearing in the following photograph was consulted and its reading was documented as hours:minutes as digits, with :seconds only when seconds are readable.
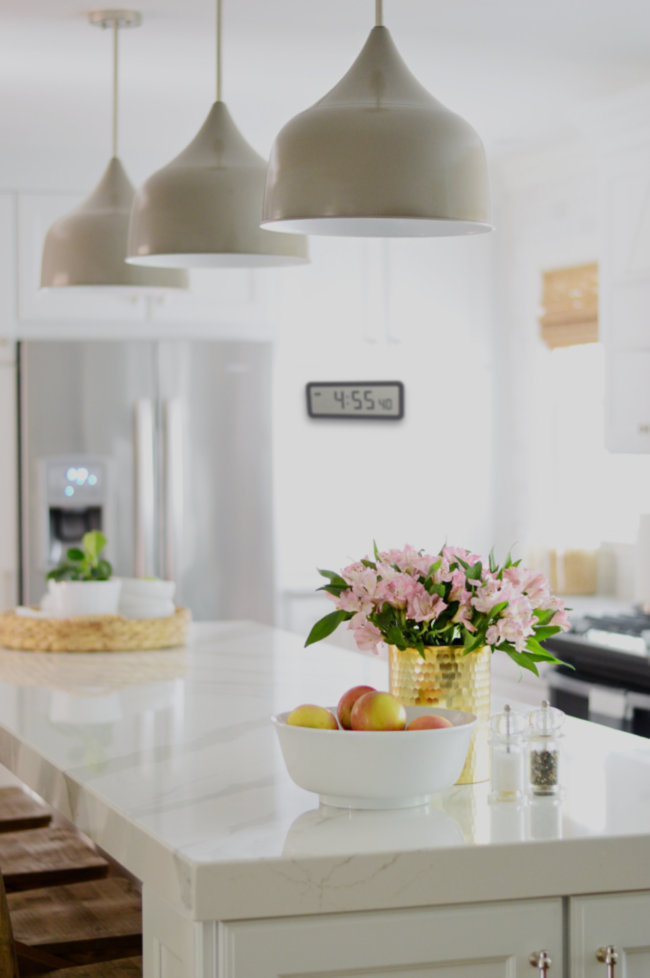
4:55
